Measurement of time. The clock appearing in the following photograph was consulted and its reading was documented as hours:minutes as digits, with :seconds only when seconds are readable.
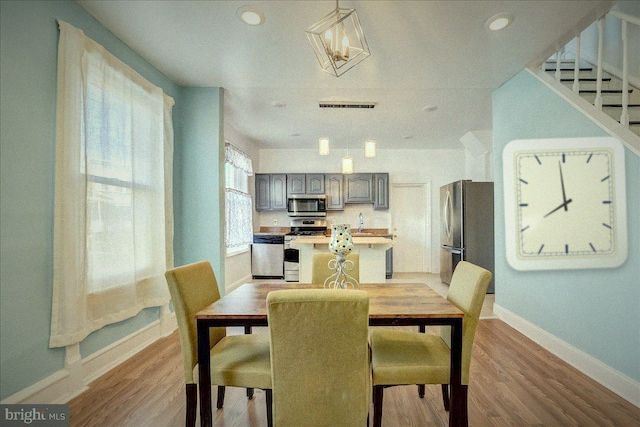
7:59
